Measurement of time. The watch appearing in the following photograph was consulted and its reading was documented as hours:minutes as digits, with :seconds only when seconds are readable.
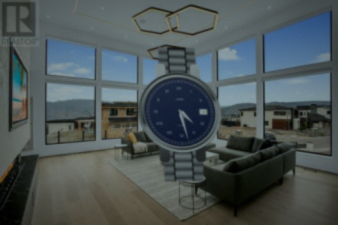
4:28
